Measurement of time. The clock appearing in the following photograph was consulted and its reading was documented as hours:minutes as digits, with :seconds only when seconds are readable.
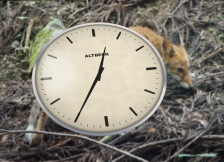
12:35
